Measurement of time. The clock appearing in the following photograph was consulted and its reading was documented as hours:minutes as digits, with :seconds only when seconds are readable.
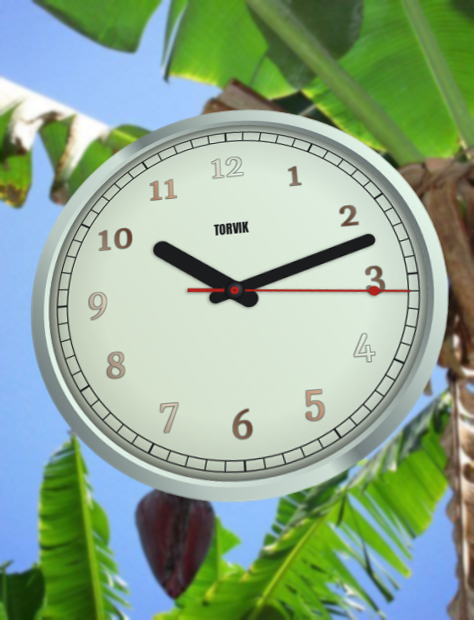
10:12:16
